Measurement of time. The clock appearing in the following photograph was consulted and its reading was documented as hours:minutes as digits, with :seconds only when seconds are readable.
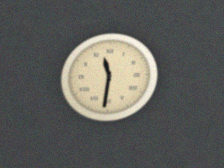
11:31
